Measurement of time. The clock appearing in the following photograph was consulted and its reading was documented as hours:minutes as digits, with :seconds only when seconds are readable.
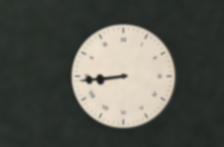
8:44
